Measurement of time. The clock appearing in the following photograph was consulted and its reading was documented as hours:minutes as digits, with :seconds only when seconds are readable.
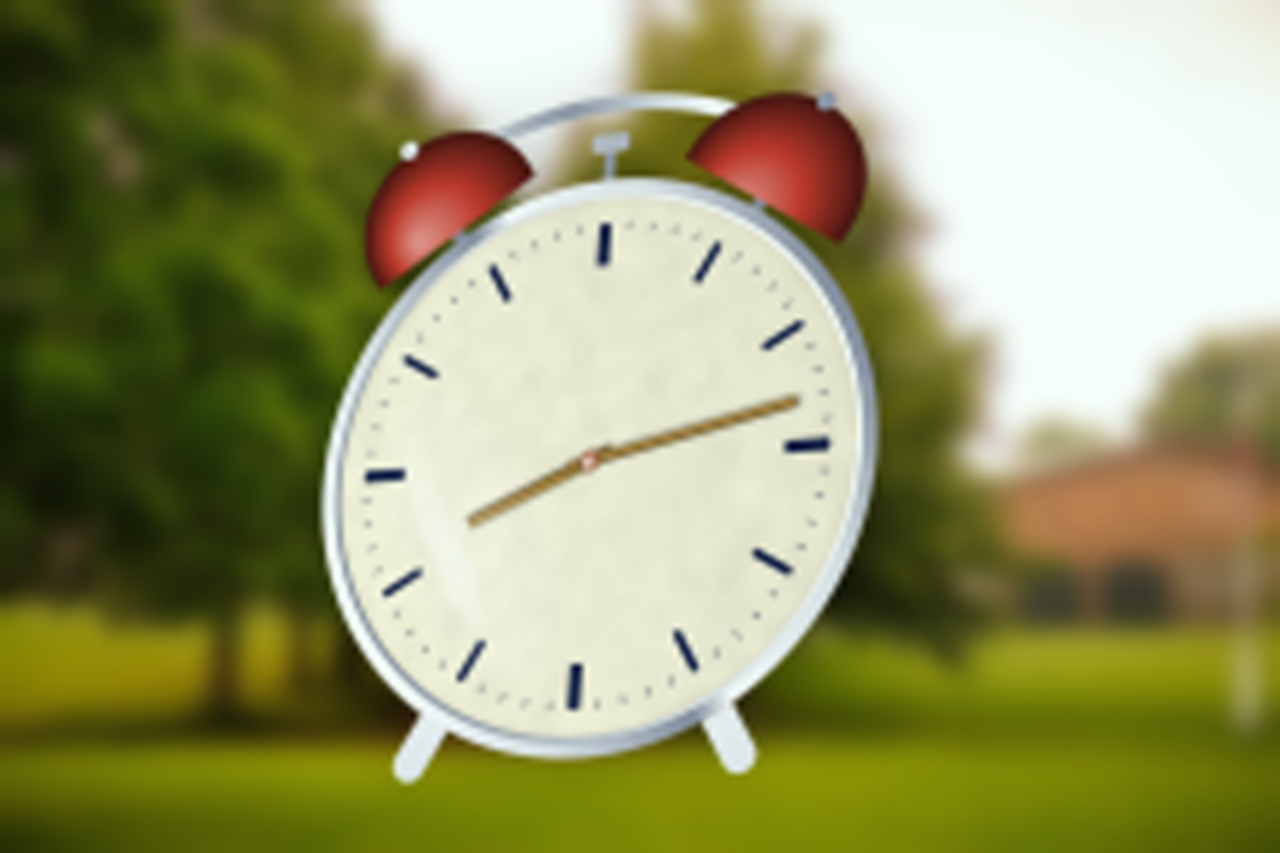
8:13
